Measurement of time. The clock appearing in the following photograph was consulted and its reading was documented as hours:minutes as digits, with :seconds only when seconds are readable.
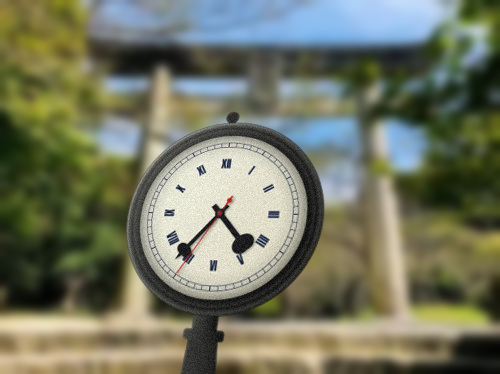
4:36:35
